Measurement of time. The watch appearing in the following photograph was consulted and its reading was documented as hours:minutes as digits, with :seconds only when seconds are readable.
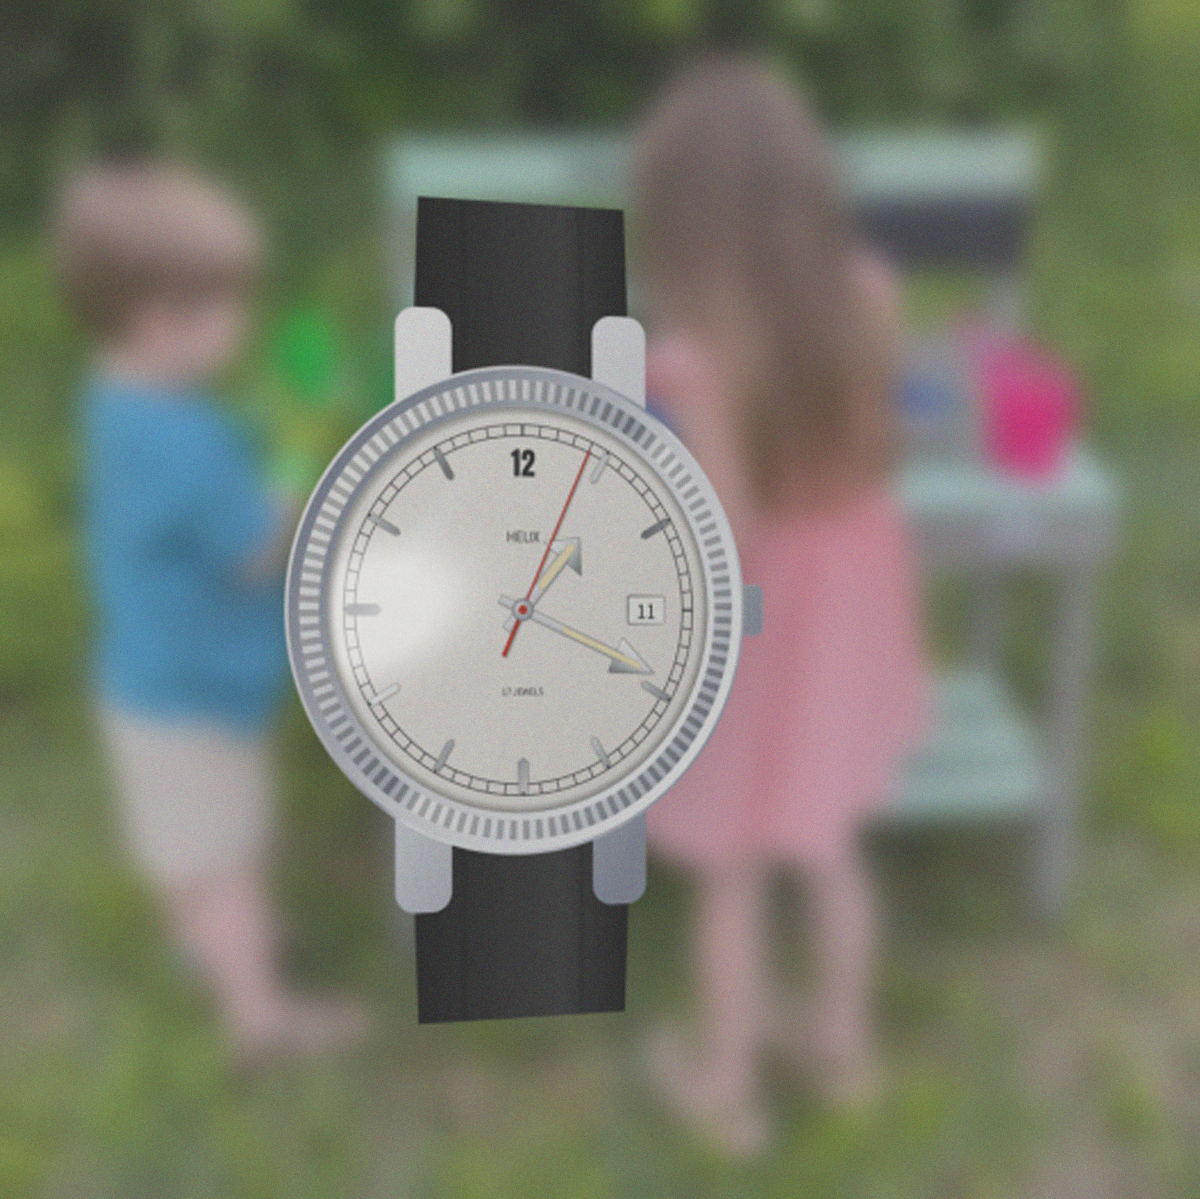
1:19:04
